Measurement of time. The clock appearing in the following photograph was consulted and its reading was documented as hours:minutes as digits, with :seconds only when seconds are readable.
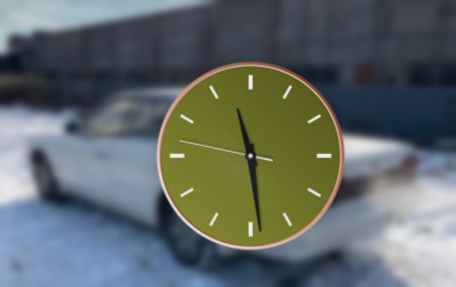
11:28:47
